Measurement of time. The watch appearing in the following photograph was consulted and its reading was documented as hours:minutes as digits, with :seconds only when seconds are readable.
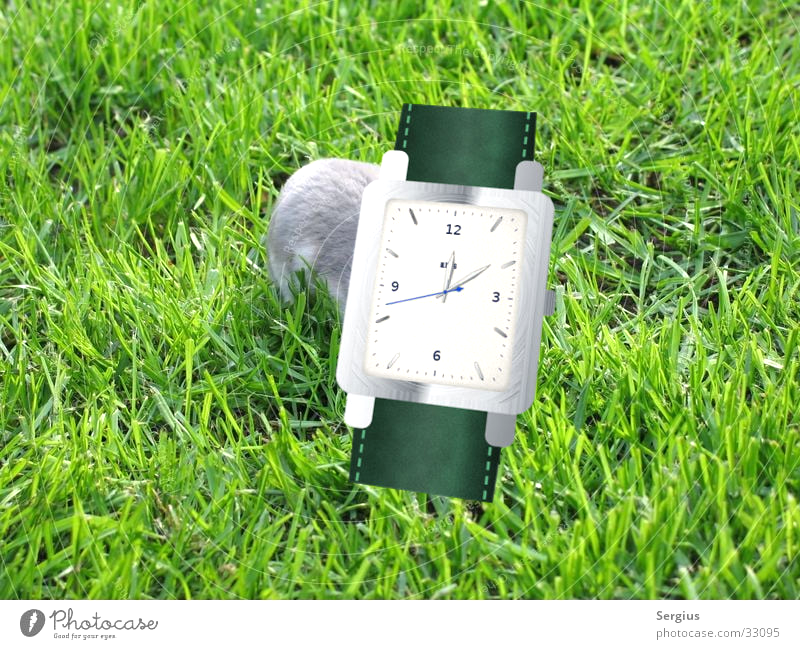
12:08:42
